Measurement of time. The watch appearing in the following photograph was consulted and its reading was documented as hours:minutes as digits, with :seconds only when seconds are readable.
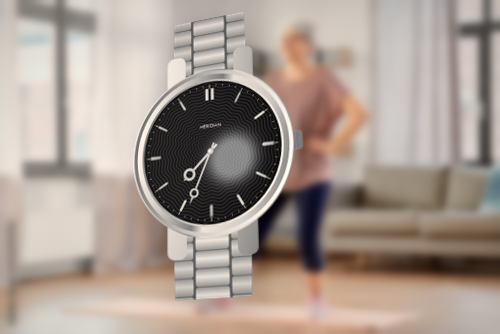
7:34
